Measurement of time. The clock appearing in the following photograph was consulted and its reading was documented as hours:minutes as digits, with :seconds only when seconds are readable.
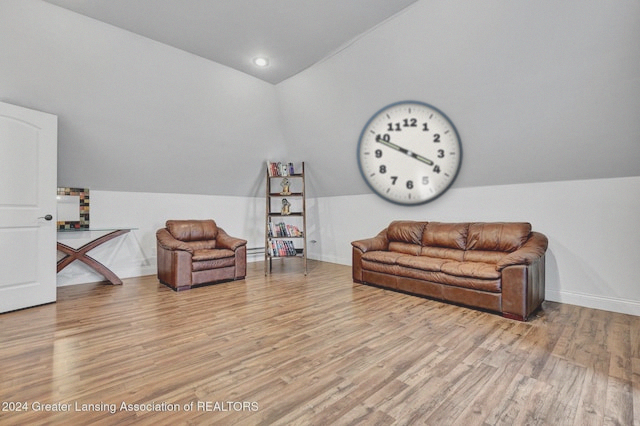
3:49
